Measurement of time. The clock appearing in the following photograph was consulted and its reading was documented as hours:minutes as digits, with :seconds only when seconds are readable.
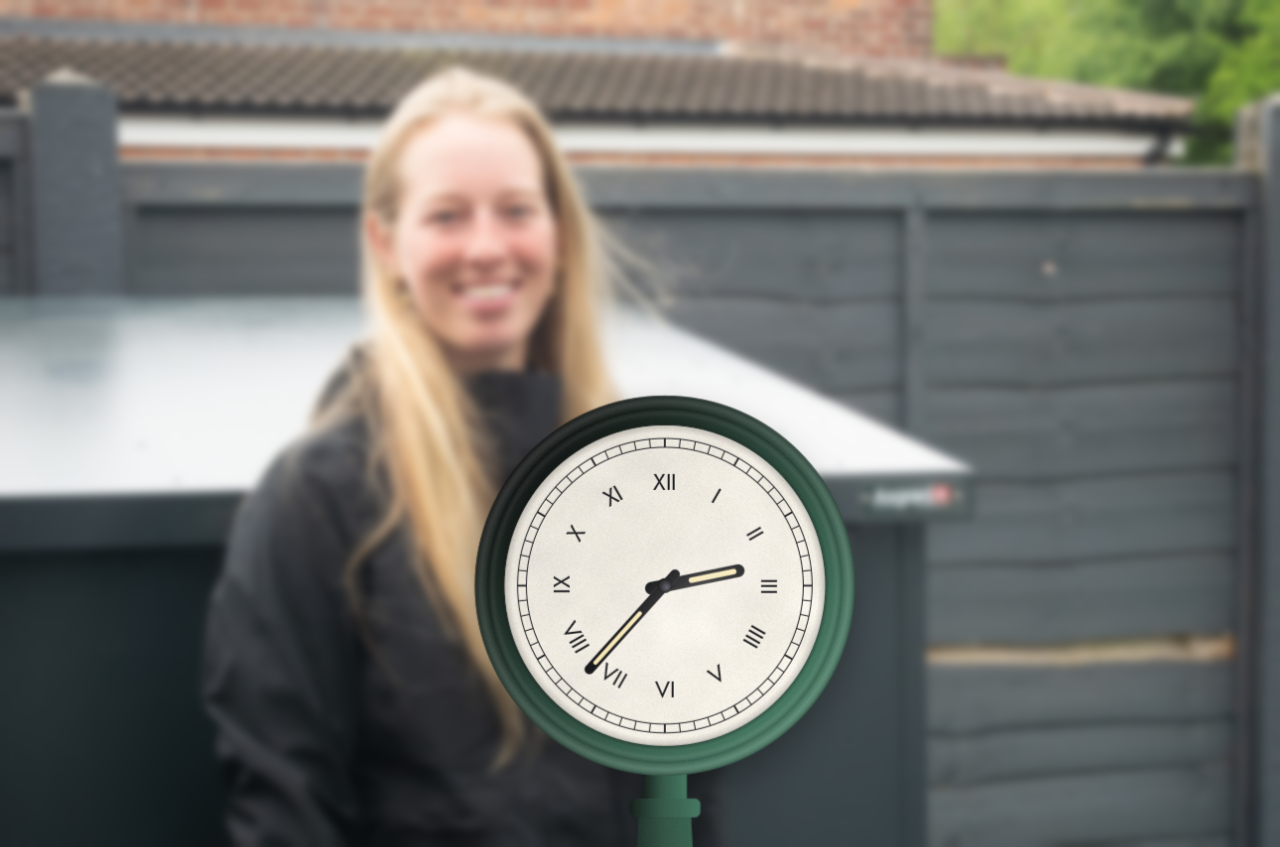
2:37
